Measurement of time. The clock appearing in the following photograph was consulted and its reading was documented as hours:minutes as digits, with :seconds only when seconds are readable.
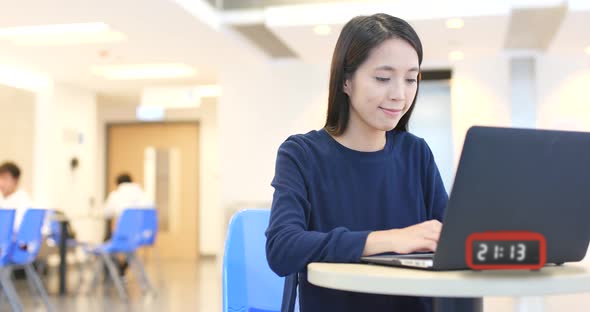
21:13
